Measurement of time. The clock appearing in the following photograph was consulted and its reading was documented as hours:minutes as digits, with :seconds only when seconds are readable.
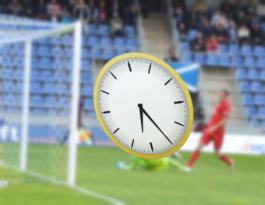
6:25
